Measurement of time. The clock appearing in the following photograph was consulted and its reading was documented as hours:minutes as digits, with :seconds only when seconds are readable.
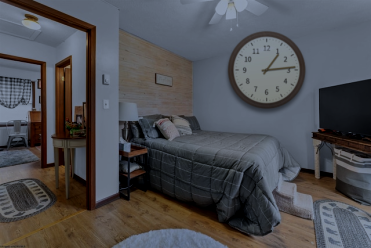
1:14
